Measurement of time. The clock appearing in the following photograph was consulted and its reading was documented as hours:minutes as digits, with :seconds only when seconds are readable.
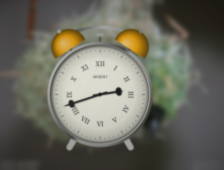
2:42
